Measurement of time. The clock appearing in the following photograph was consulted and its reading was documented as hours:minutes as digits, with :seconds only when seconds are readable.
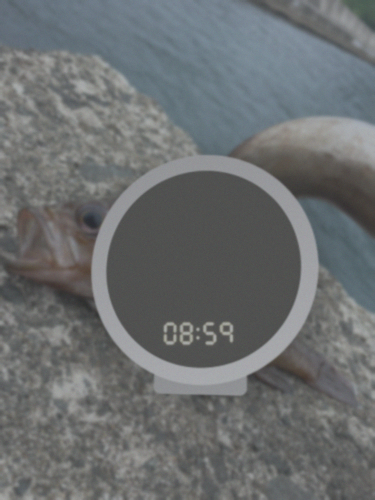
8:59
